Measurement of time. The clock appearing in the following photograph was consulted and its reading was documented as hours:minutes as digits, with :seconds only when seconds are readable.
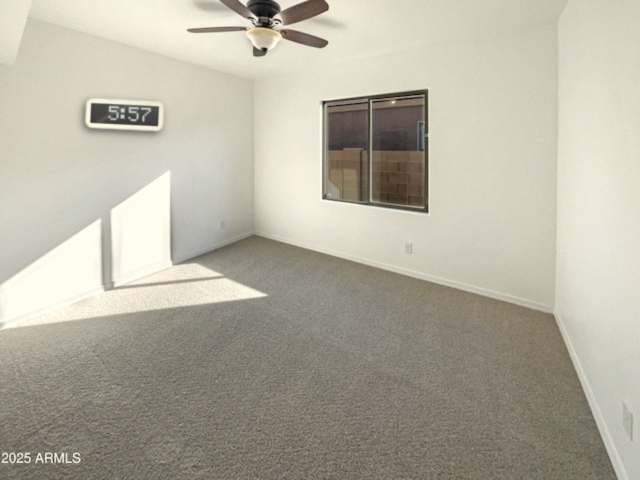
5:57
